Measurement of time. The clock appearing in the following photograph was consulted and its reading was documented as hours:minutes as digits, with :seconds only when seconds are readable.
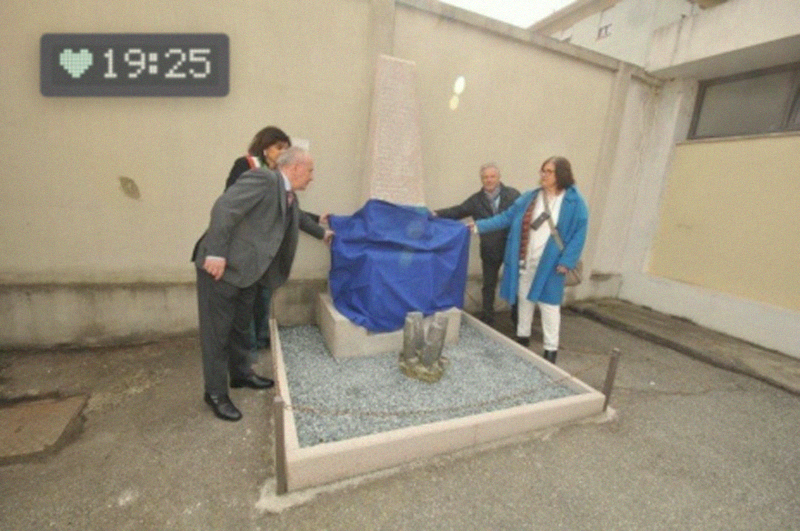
19:25
